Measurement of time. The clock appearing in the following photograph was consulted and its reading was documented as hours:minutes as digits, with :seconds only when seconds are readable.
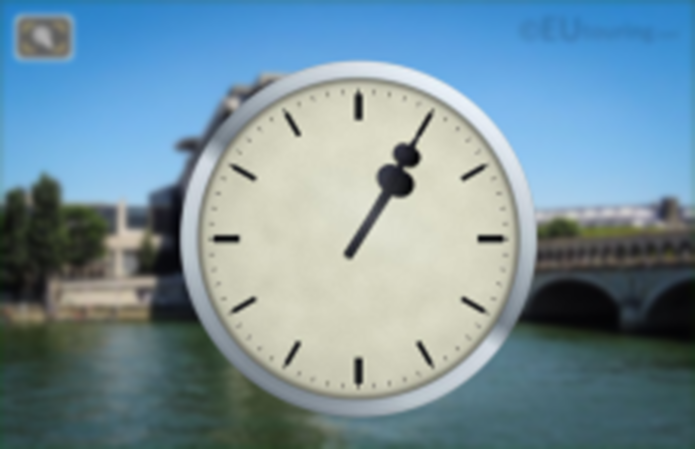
1:05
